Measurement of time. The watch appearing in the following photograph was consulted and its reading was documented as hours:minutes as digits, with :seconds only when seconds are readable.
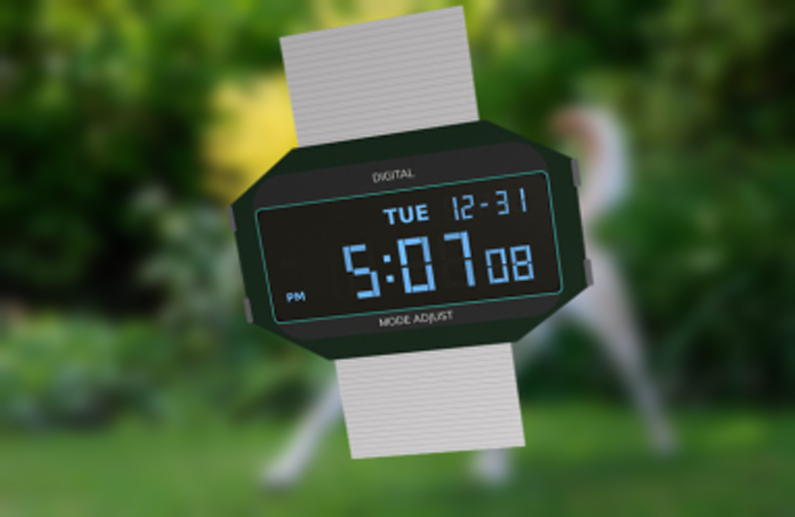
5:07:08
